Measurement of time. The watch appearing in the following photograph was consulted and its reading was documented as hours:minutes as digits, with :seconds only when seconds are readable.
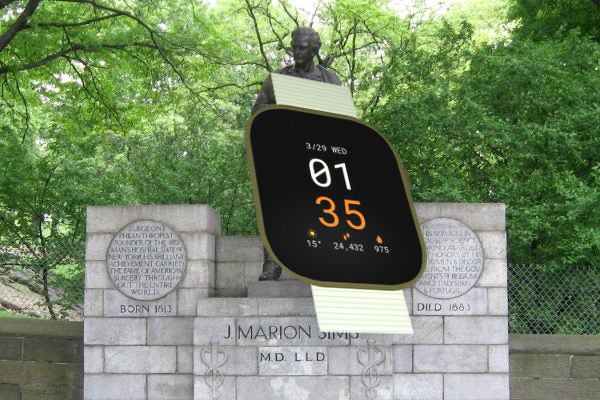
1:35
